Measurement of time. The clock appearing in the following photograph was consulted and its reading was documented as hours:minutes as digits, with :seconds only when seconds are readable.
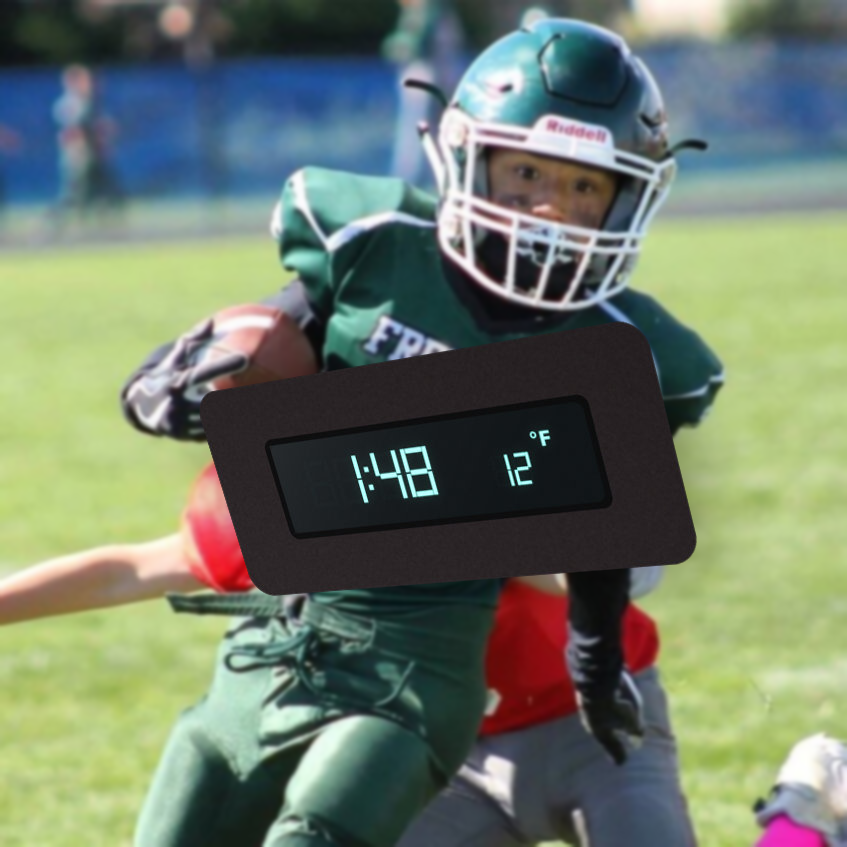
1:48
